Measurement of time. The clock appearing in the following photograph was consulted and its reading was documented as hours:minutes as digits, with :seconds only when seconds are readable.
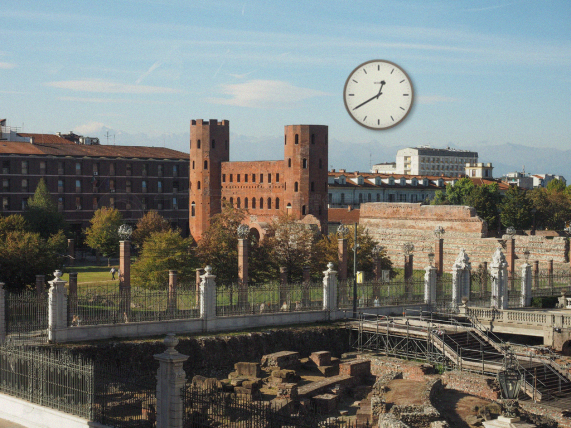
12:40
